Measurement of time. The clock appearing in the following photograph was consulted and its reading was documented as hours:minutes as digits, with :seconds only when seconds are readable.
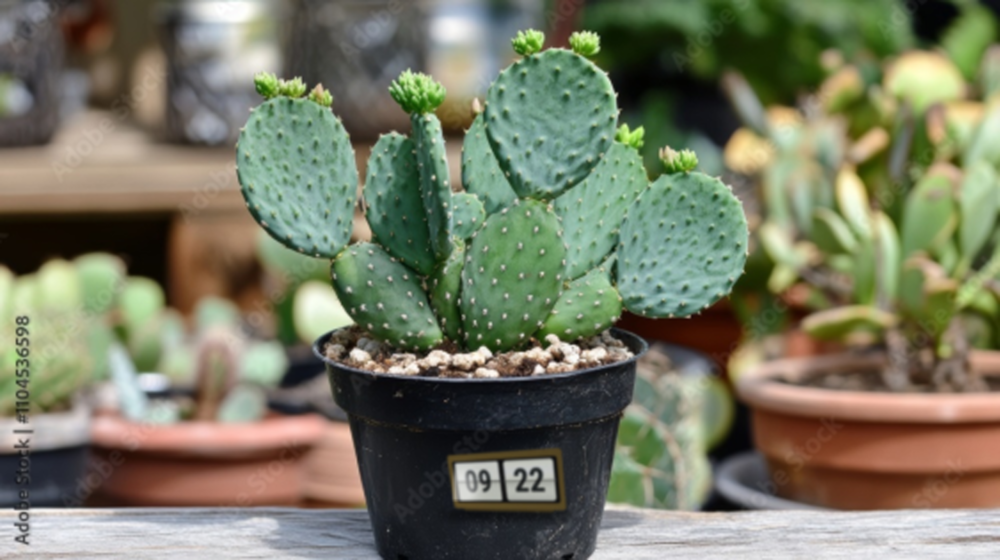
9:22
